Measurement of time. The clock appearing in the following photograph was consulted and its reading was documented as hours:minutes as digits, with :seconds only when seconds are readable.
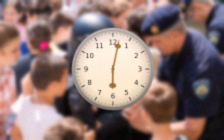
6:02
